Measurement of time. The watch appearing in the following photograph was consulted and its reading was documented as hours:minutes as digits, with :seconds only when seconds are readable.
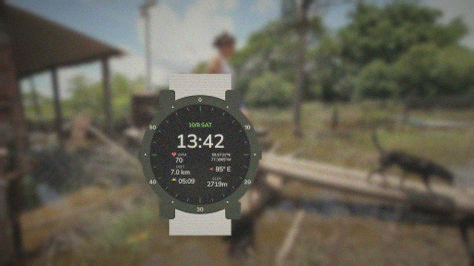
13:42
